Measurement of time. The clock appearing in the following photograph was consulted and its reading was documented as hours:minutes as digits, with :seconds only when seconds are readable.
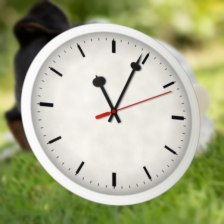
11:04:11
